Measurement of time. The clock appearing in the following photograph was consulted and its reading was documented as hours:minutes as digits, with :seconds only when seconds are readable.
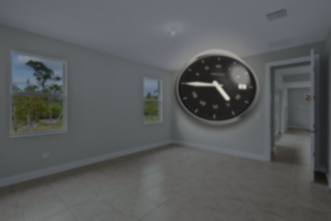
4:45
